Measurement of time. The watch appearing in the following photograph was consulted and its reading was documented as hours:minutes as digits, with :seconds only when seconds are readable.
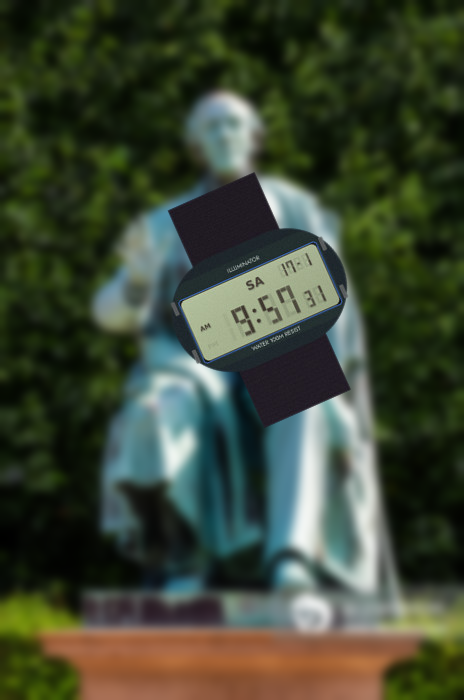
9:57:31
